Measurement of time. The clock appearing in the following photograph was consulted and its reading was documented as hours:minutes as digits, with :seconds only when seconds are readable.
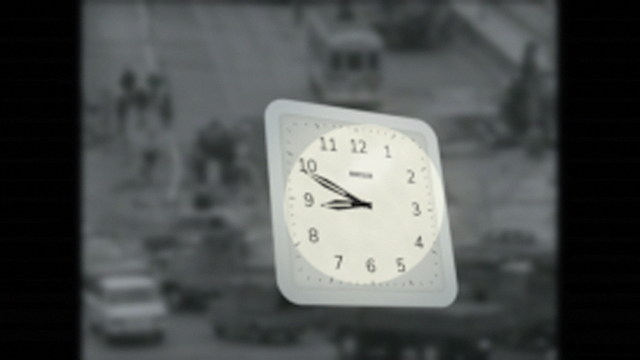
8:49
